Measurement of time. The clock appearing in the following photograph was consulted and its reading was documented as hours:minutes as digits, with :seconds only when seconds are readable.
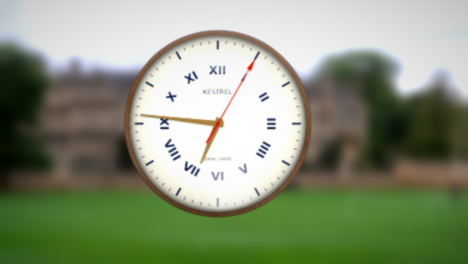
6:46:05
